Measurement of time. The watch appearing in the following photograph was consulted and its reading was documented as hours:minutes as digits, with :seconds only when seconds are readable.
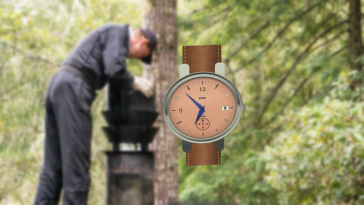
6:53
